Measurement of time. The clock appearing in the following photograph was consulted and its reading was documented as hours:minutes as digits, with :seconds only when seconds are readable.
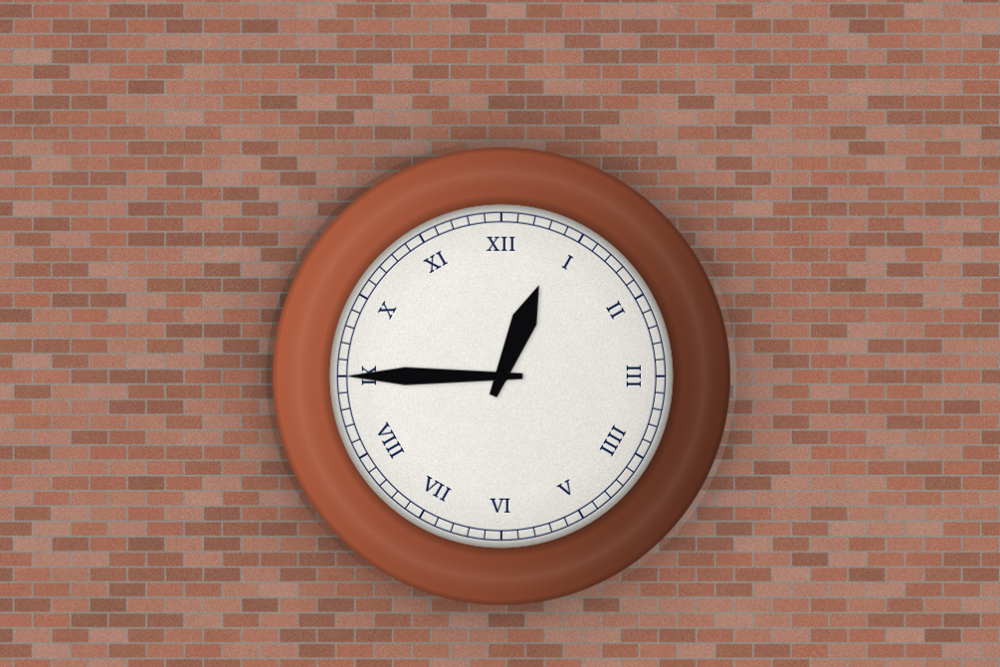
12:45
